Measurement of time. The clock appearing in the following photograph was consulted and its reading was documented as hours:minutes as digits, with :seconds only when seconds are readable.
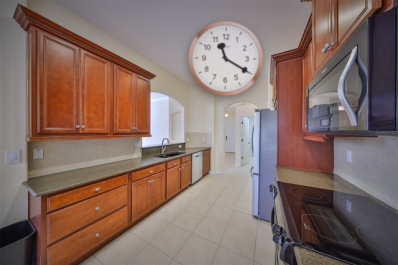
11:20
